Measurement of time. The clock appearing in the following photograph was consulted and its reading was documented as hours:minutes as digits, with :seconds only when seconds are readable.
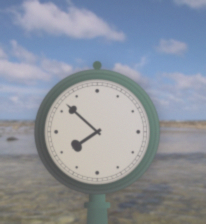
7:52
